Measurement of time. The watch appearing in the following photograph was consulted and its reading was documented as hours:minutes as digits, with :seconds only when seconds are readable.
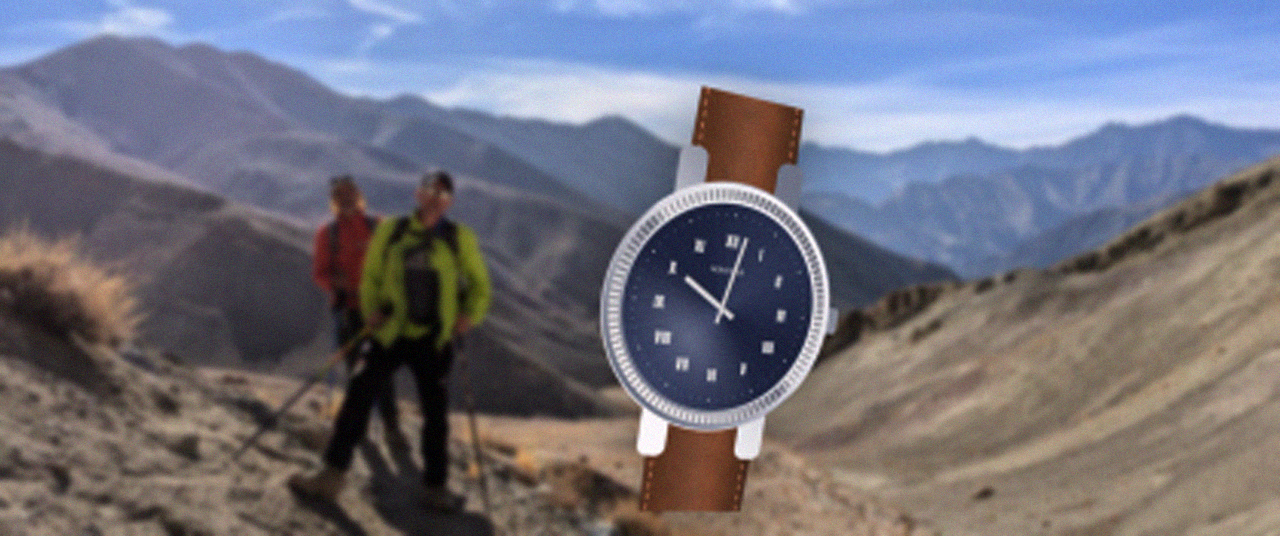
10:02
